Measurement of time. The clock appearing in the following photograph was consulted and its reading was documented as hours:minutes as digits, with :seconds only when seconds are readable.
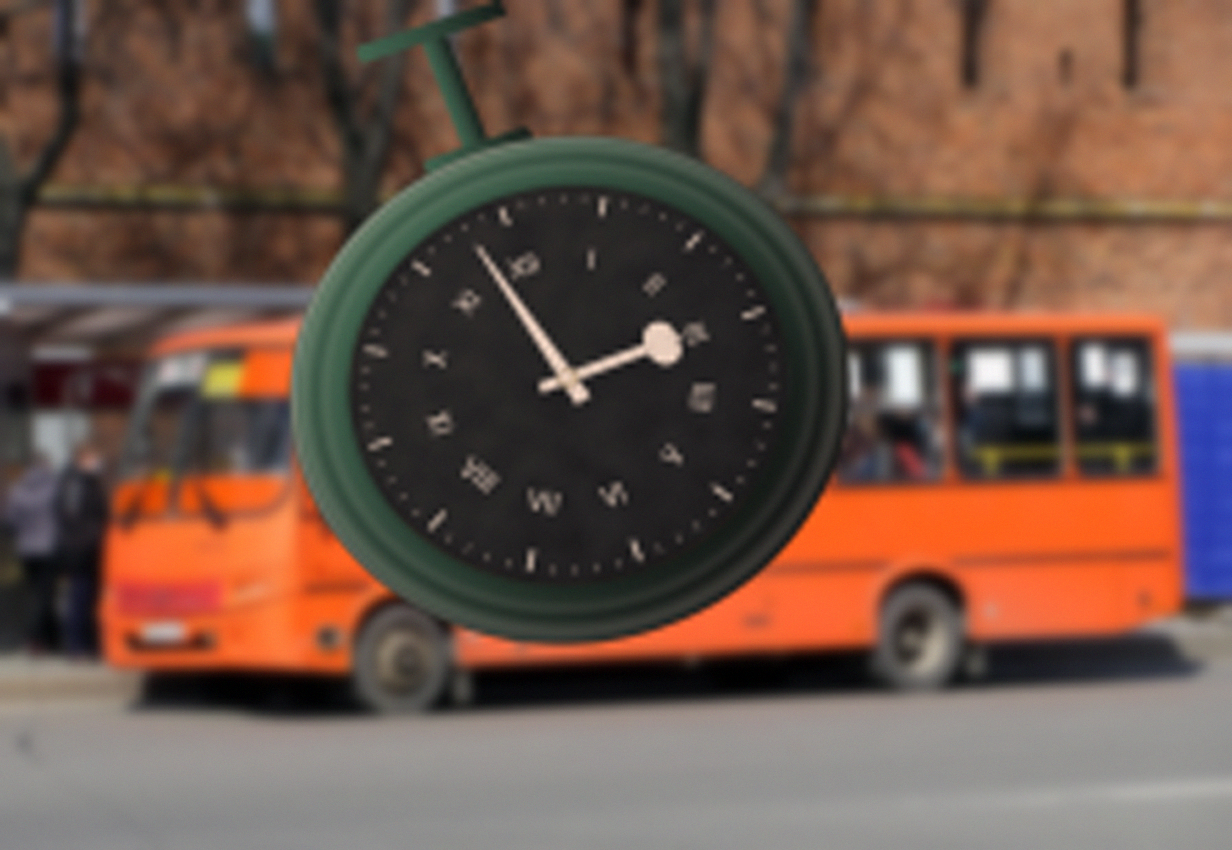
2:58
